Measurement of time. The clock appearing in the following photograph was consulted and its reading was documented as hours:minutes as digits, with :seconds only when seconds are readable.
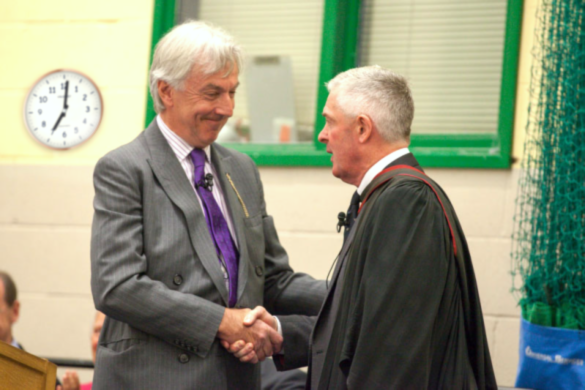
7:01
